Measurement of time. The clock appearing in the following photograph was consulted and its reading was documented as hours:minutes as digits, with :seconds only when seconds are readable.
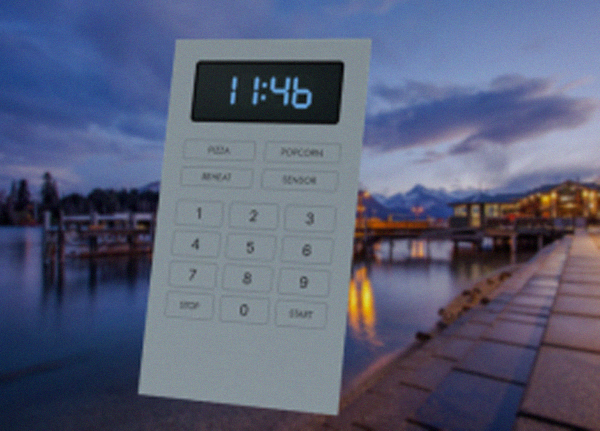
11:46
